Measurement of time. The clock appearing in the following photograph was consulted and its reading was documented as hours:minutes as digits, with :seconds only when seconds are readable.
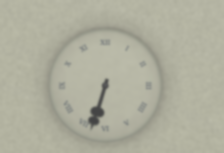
6:33
